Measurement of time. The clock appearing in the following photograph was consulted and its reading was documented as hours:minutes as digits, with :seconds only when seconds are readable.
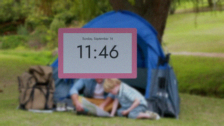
11:46
